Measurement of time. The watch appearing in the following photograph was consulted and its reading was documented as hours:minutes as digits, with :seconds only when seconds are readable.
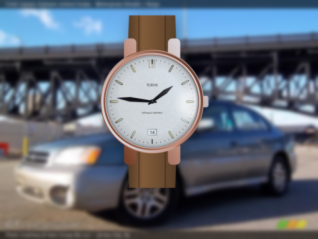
1:46
